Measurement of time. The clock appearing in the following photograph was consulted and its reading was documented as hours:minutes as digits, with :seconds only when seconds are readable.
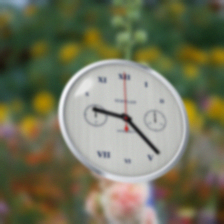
9:23
